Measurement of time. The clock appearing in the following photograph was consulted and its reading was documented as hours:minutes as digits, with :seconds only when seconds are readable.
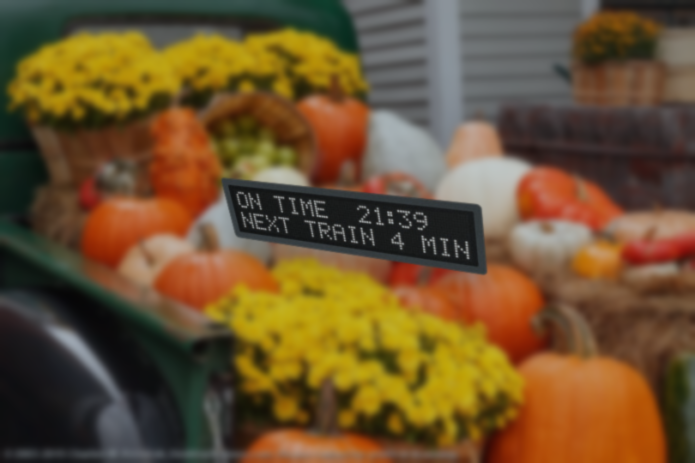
21:39
